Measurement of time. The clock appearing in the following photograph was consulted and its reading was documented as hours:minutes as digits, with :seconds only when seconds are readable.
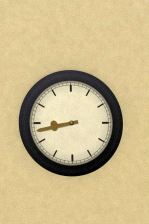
8:43
